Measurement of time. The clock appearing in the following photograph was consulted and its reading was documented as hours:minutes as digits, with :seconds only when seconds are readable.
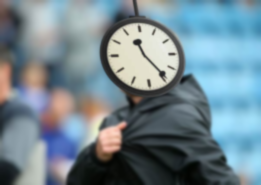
11:24
